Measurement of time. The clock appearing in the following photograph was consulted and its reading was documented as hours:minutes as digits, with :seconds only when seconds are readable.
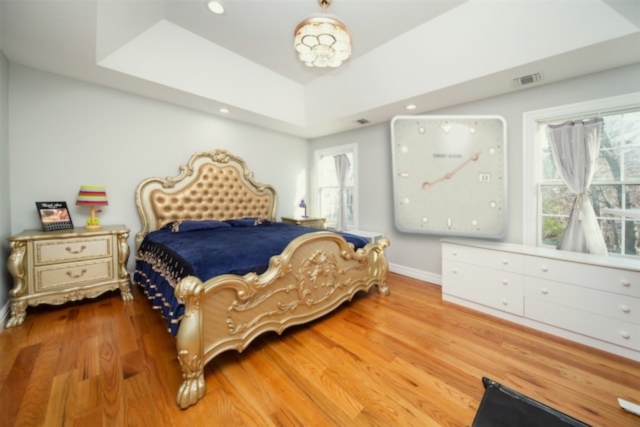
8:09
